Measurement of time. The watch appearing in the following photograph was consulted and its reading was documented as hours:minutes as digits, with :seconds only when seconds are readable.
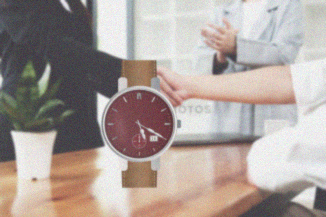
5:20
